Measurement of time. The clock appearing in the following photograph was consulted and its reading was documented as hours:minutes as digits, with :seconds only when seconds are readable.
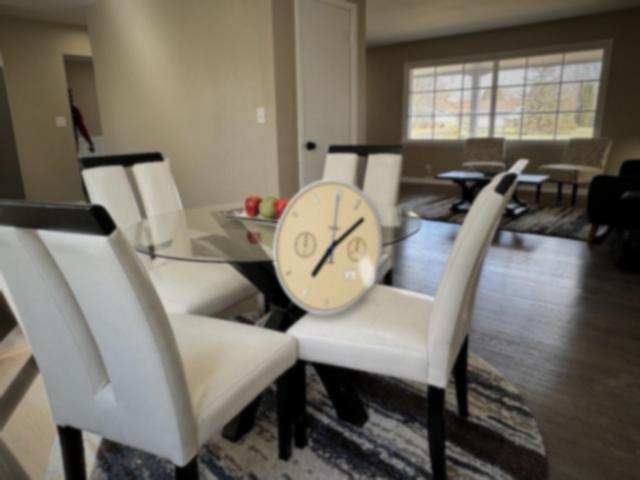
7:08
